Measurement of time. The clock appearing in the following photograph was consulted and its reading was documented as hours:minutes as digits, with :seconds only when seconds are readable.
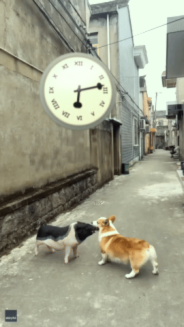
6:13
